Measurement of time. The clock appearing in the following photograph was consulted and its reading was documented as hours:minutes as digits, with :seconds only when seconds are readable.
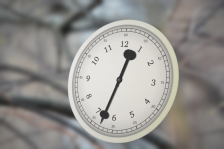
12:33
